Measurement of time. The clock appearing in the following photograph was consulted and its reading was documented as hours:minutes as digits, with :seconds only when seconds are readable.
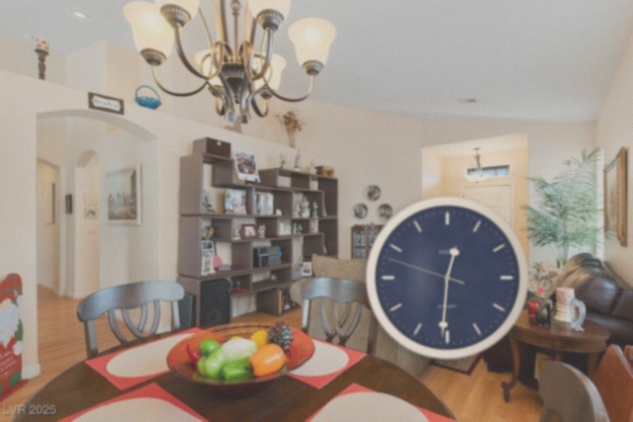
12:30:48
